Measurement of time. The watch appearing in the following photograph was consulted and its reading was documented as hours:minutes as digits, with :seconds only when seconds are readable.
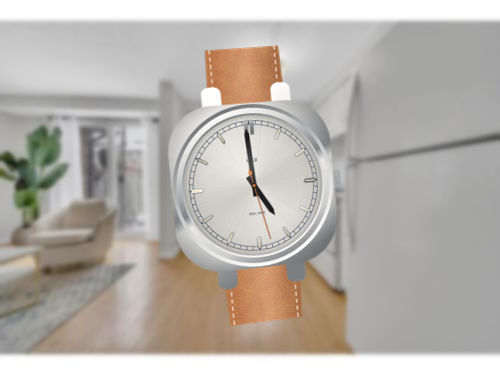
4:59:28
